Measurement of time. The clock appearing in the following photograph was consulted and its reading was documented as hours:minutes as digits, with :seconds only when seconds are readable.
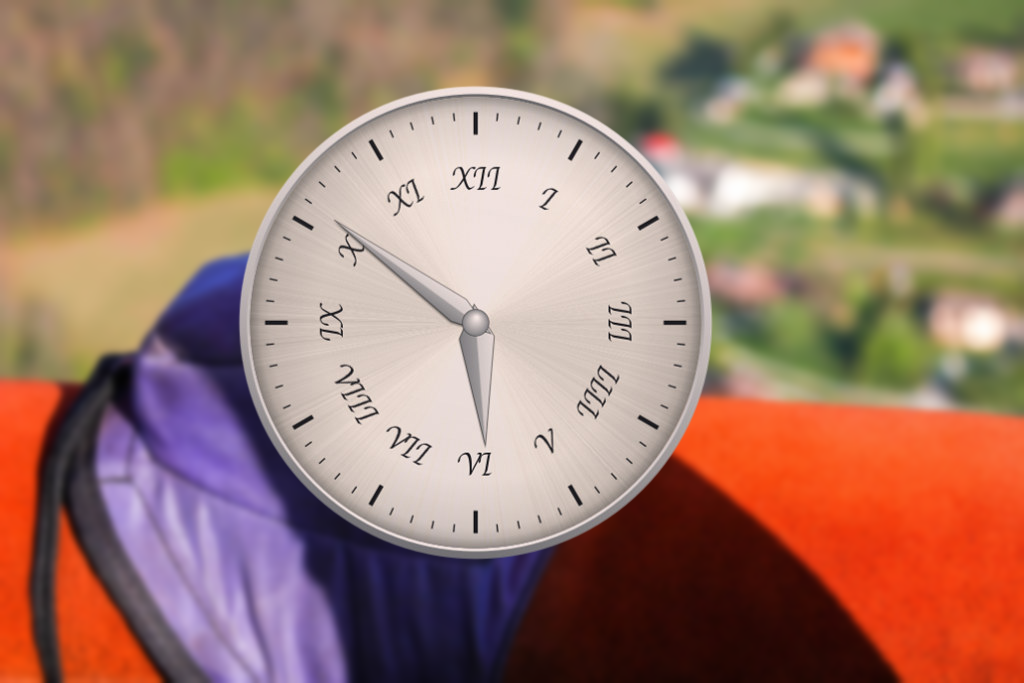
5:51
